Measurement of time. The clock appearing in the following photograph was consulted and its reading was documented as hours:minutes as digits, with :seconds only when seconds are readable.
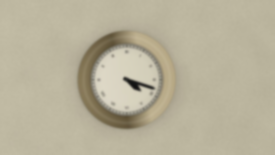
4:18
